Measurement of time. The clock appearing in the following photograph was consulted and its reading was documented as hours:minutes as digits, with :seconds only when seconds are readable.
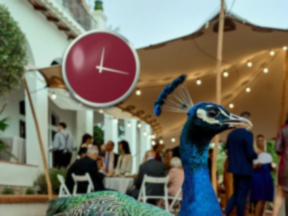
12:17
